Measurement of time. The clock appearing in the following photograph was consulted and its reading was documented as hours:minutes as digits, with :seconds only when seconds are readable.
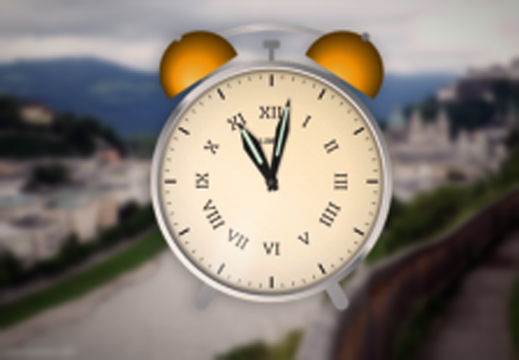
11:02
